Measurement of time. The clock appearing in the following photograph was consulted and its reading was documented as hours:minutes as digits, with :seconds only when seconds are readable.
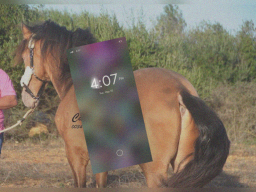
4:07
